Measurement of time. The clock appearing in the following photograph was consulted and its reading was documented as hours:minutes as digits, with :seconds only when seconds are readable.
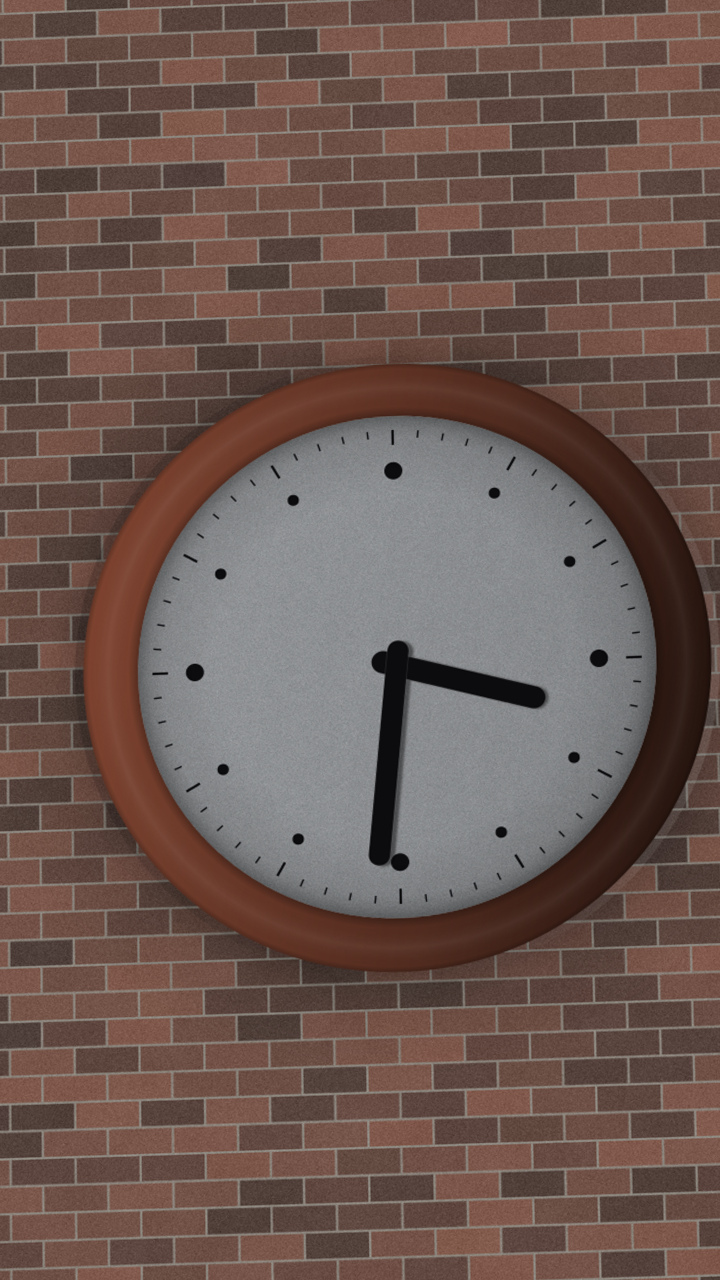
3:31
